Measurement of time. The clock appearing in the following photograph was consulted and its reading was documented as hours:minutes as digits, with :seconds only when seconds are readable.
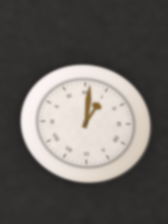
1:01
